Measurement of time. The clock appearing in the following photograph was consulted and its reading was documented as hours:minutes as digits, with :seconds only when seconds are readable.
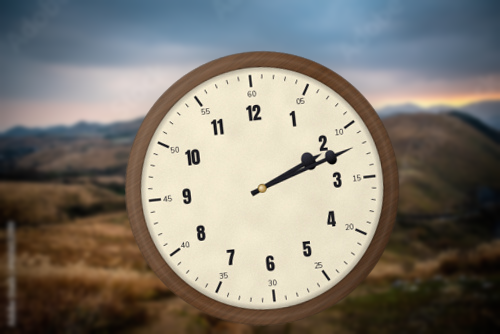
2:12
